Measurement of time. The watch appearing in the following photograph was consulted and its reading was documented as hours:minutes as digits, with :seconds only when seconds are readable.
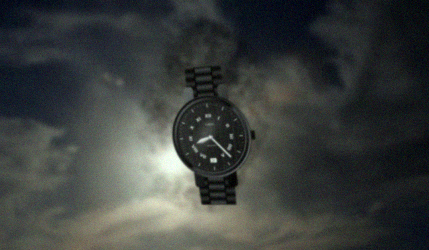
8:23
